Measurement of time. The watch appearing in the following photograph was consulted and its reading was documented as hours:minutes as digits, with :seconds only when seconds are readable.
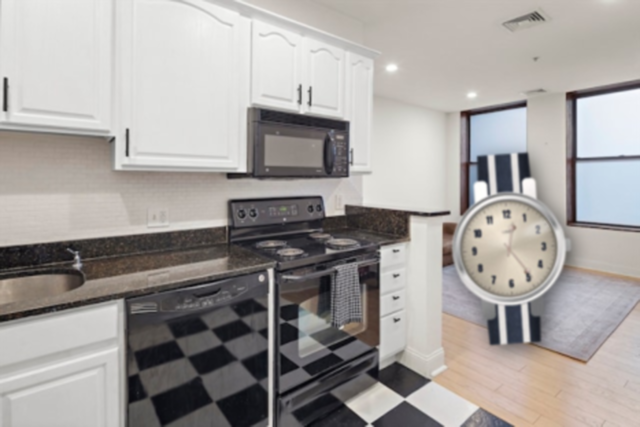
12:24
